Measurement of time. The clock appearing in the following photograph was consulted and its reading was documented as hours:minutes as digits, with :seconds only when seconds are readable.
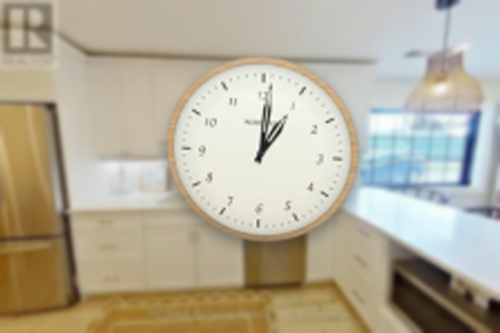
1:01
